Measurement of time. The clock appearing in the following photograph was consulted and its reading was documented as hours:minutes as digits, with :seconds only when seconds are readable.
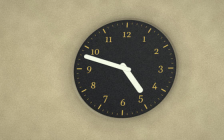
4:48
